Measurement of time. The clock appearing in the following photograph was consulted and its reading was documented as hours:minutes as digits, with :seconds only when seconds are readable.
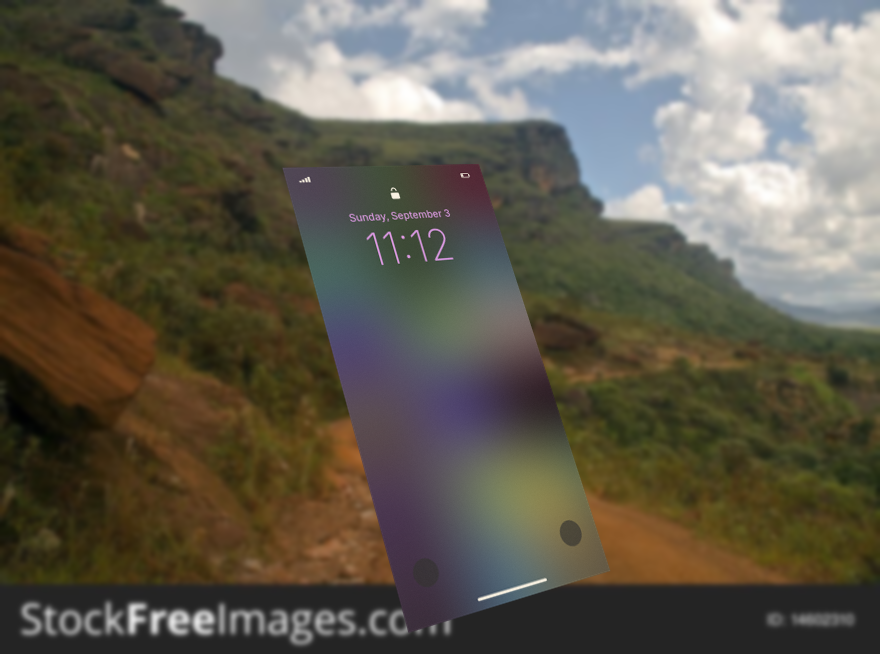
11:12
